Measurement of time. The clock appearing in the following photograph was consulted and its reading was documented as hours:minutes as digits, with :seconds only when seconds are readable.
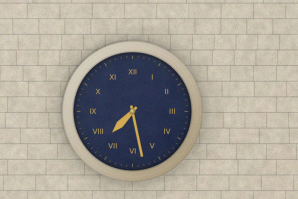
7:28
